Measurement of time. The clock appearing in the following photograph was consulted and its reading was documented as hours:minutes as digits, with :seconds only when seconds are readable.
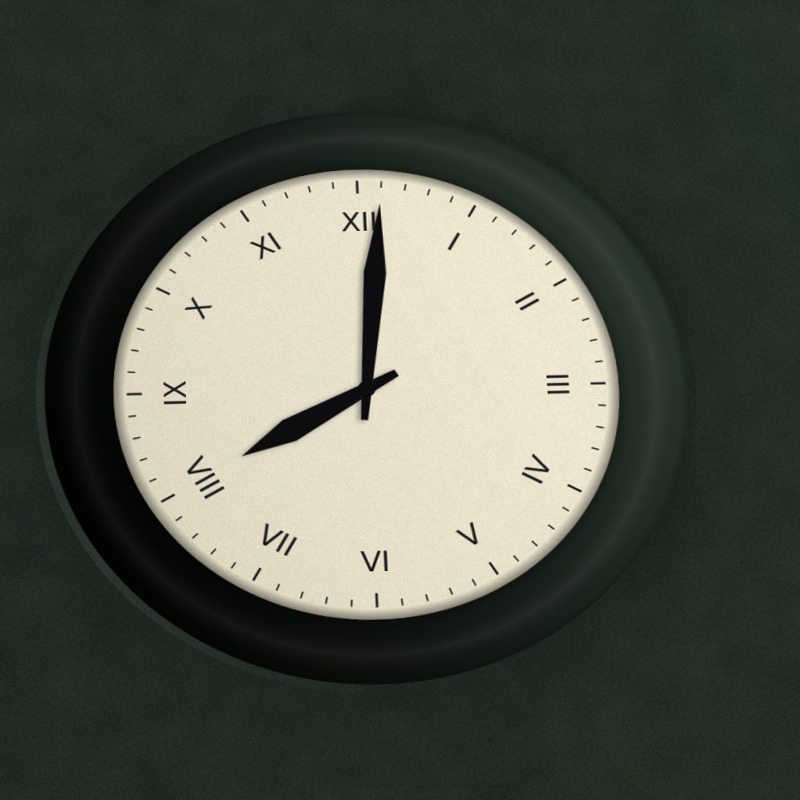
8:01
